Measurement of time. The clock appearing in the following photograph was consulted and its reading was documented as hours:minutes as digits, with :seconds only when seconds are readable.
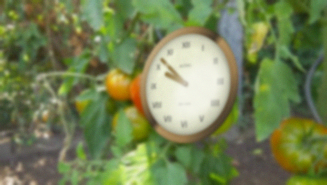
9:52
